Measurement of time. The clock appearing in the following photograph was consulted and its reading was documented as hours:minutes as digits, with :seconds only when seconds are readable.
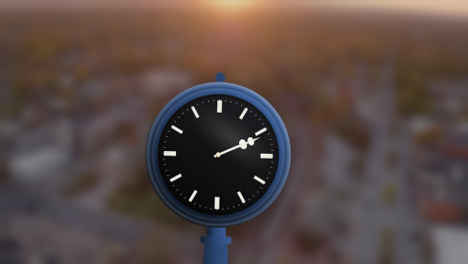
2:11
